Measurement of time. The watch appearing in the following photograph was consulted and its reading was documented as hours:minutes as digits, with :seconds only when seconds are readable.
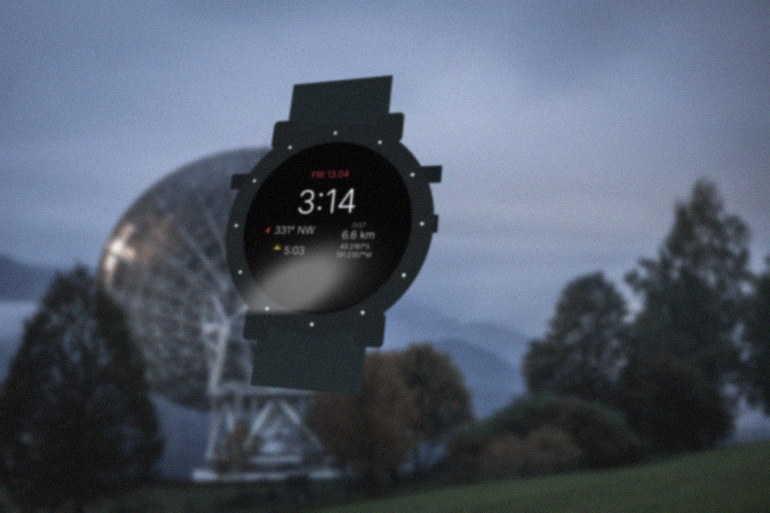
3:14
